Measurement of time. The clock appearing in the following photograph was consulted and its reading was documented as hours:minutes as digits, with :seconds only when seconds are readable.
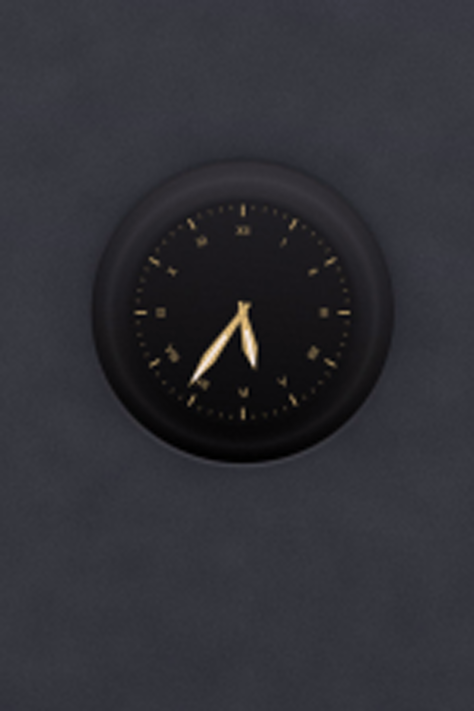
5:36
